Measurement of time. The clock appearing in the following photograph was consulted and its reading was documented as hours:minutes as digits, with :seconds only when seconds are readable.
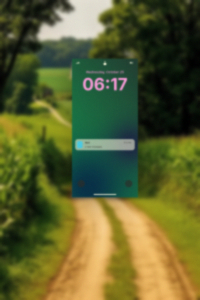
6:17
